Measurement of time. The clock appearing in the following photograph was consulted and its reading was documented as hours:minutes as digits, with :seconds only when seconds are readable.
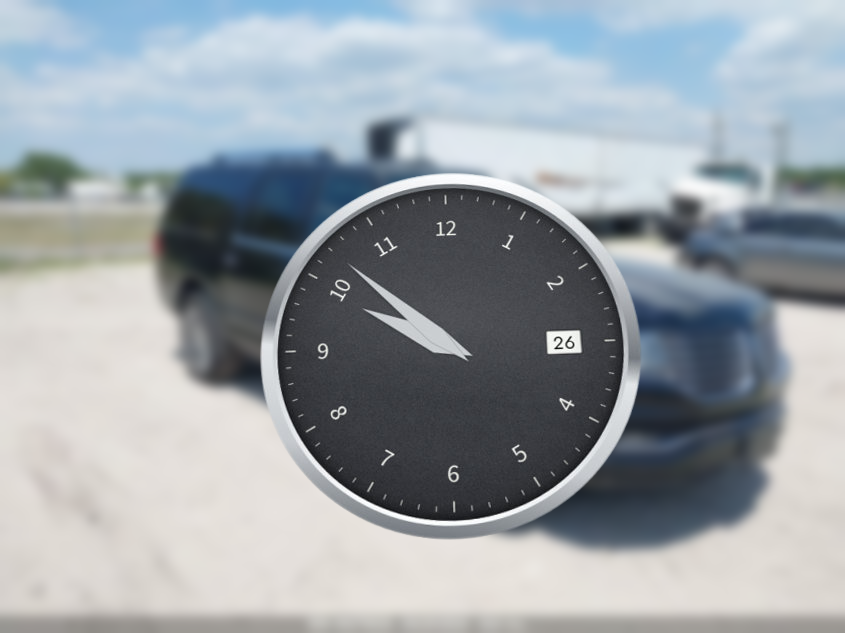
9:52
